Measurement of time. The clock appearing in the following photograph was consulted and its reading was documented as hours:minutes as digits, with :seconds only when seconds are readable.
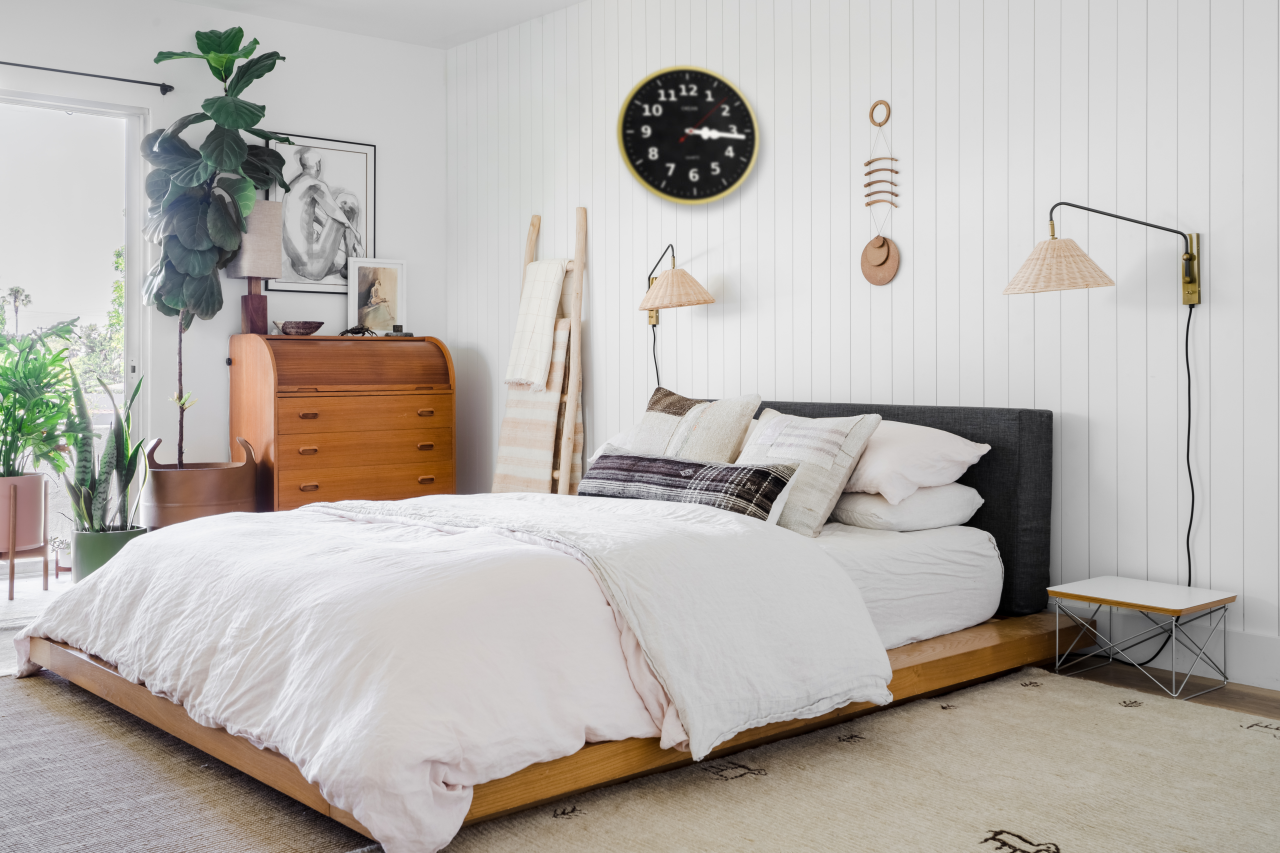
3:16:08
